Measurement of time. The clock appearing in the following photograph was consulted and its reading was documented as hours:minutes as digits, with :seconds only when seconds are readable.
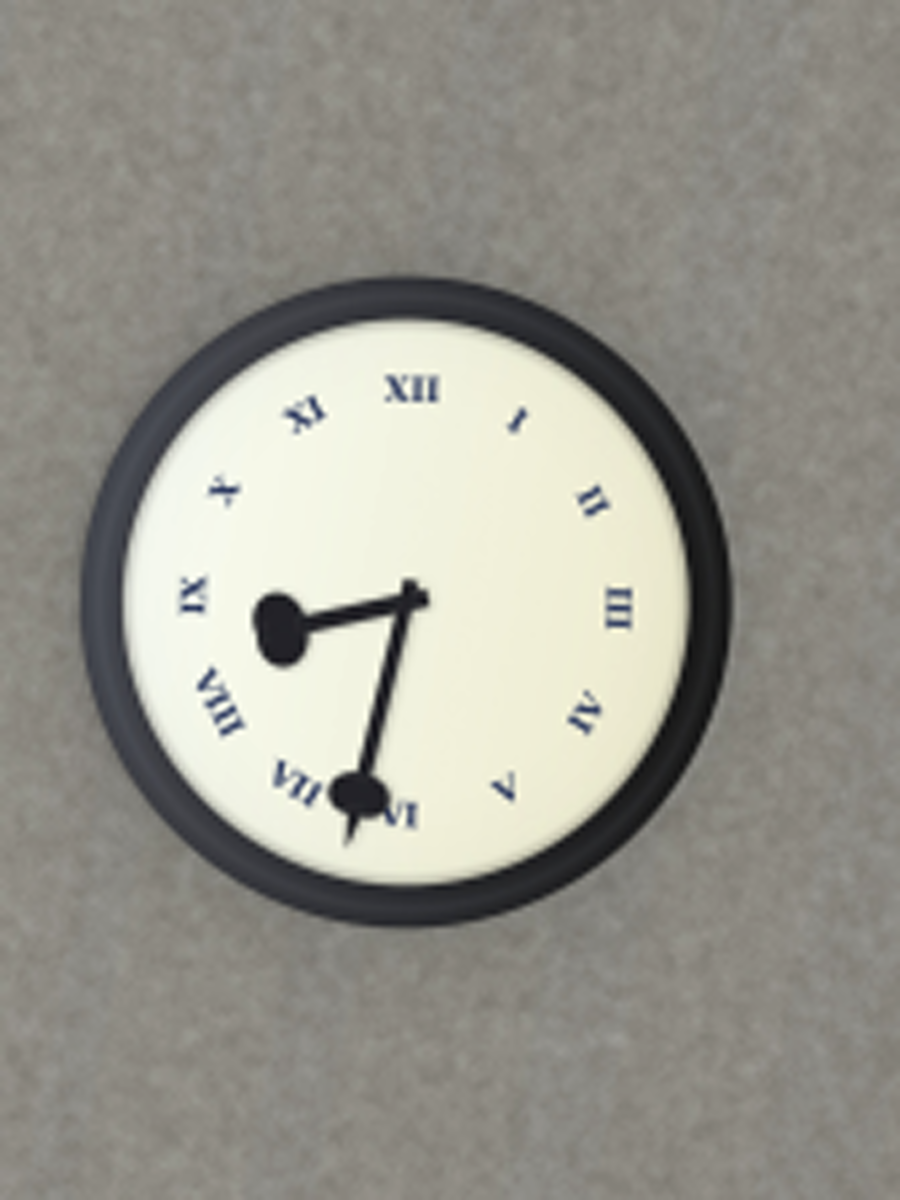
8:32
